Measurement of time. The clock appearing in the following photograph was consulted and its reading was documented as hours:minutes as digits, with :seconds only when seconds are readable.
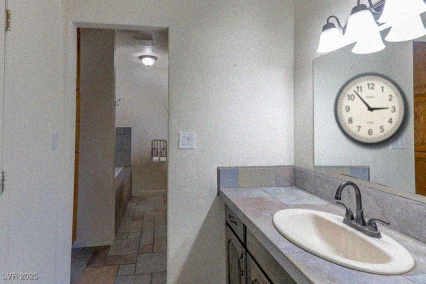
2:53
